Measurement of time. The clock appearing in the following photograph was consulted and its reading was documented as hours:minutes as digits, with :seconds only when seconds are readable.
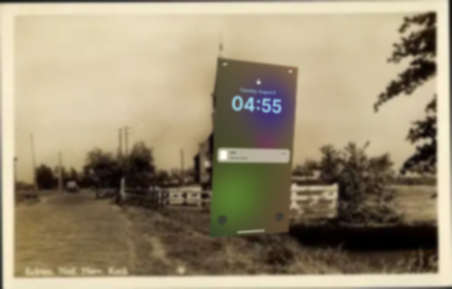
4:55
